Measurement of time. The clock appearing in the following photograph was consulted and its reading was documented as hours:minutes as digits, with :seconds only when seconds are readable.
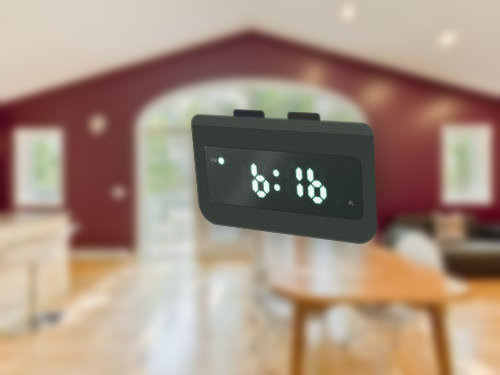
6:16
